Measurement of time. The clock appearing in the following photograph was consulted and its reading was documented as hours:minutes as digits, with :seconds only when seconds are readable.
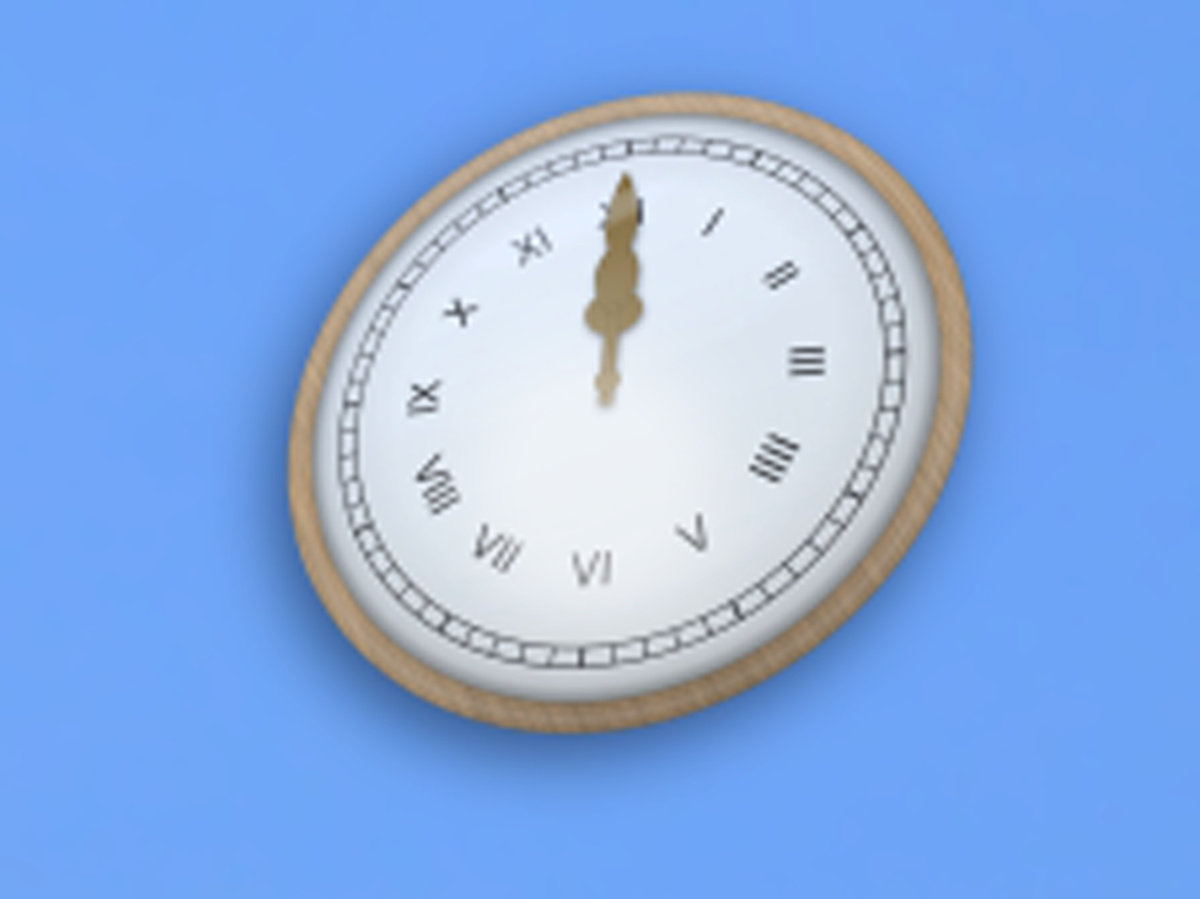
12:00
